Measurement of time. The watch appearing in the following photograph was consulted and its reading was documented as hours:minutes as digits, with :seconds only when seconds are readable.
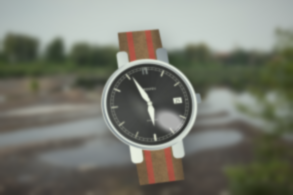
5:56
